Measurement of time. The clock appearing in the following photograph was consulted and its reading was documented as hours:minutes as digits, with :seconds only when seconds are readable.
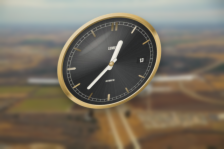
12:37
